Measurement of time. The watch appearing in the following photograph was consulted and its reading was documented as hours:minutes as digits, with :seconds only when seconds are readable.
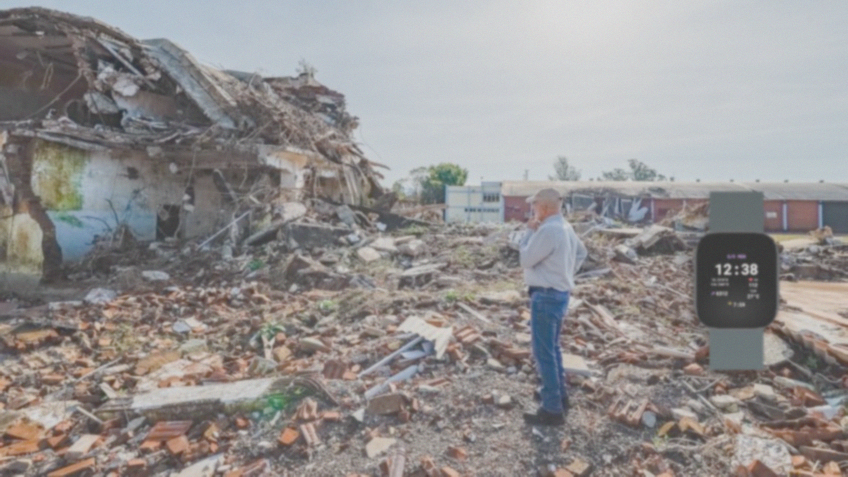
12:38
